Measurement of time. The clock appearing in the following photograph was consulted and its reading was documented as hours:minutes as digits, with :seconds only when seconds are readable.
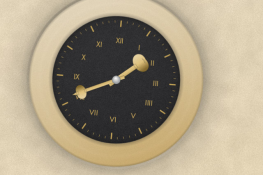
1:41
